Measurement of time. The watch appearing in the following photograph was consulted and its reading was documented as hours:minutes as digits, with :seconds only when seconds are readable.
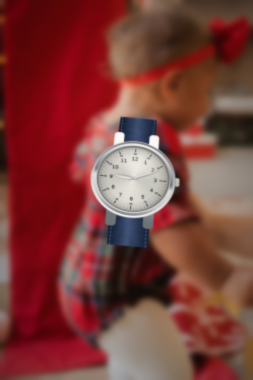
9:11
